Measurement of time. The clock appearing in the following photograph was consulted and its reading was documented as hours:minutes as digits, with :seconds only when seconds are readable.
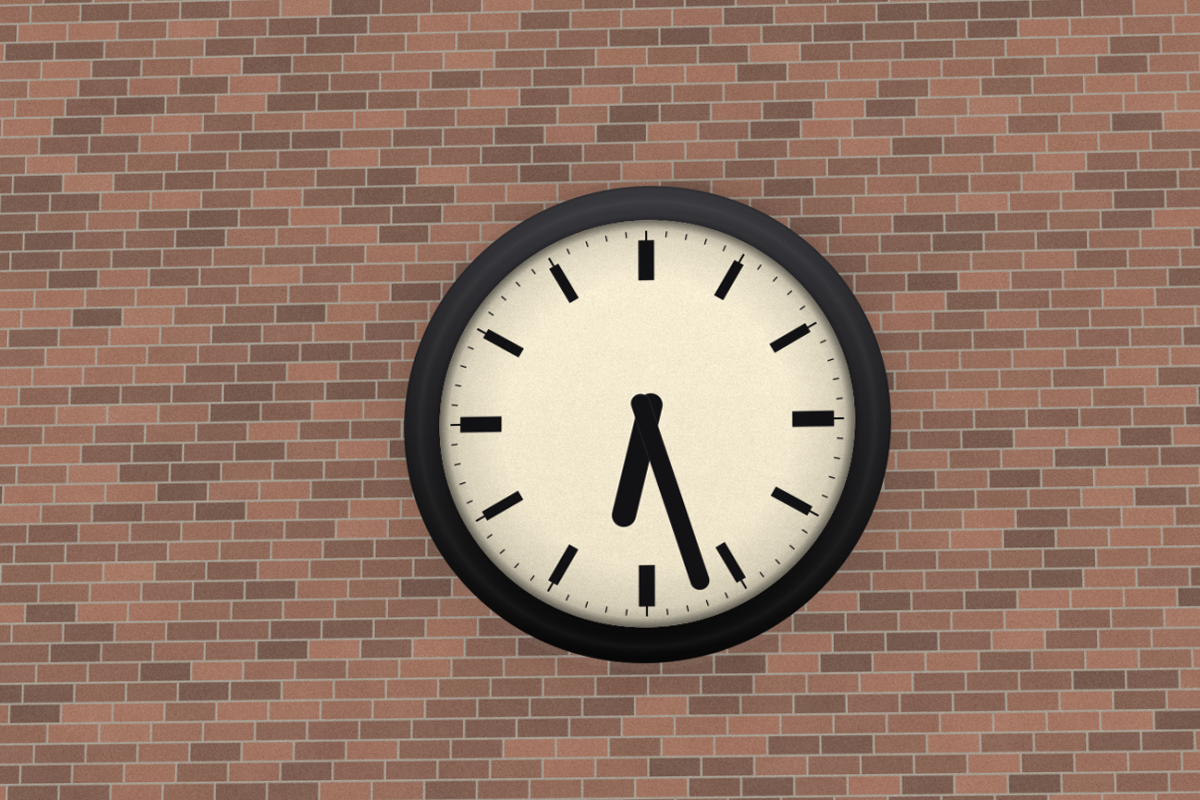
6:27
